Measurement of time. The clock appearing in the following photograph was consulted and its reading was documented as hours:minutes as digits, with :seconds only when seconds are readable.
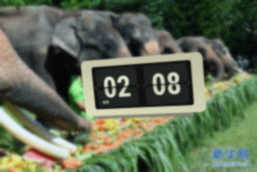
2:08
